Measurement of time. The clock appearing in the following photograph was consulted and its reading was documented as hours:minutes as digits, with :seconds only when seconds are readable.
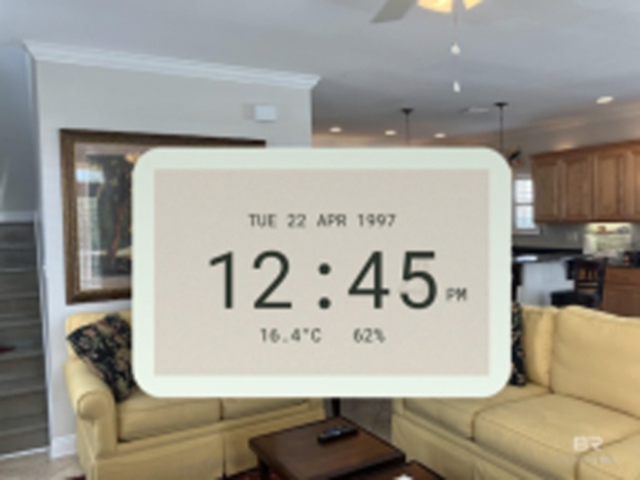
12:45
